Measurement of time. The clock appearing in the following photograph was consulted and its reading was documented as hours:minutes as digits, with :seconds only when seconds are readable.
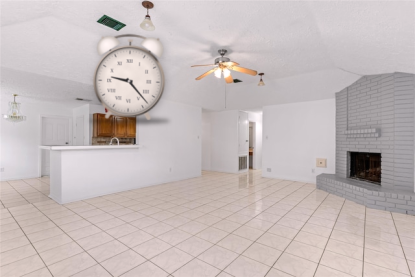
9:23
